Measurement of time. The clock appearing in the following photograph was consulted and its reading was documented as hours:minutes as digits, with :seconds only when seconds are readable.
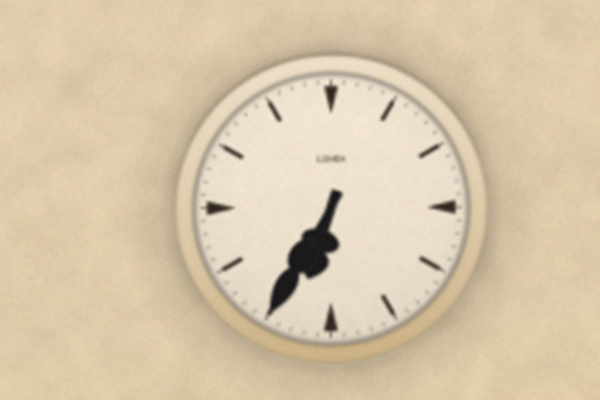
6:35
